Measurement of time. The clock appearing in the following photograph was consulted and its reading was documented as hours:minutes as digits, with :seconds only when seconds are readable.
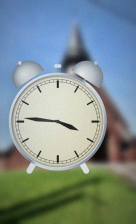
3:46
